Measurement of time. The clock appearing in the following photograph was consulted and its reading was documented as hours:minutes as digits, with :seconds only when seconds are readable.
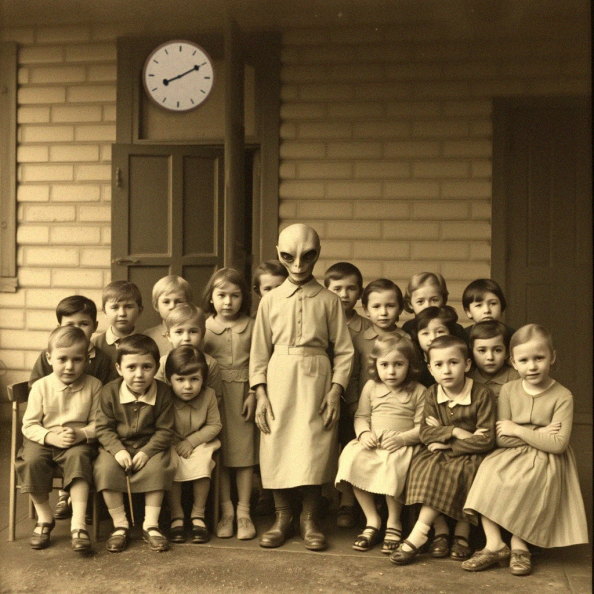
8:10
